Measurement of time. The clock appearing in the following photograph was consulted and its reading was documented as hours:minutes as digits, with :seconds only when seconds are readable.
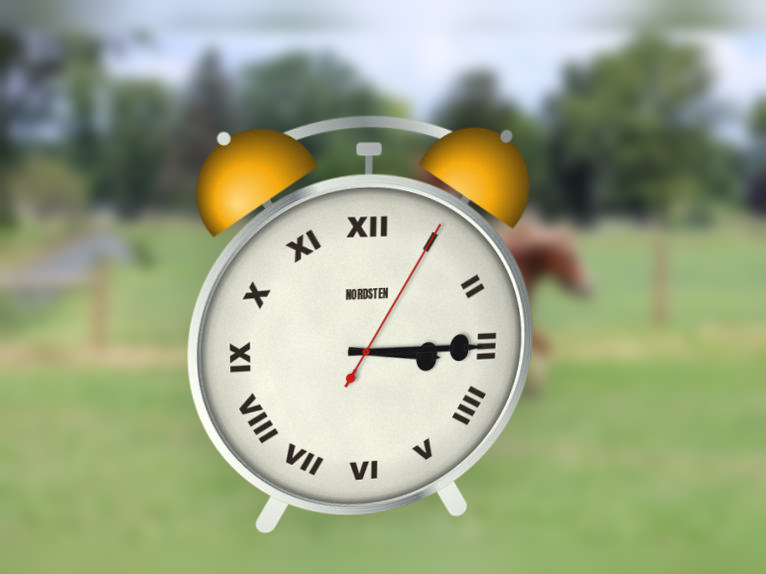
3:15:05
